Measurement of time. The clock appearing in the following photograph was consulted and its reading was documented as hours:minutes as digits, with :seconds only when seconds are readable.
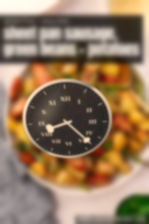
8:23
